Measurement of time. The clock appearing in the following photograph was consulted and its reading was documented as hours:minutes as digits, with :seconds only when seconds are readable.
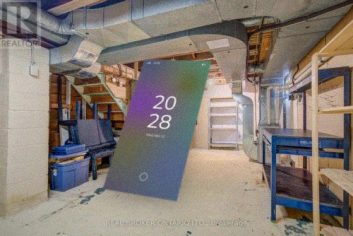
20:28
